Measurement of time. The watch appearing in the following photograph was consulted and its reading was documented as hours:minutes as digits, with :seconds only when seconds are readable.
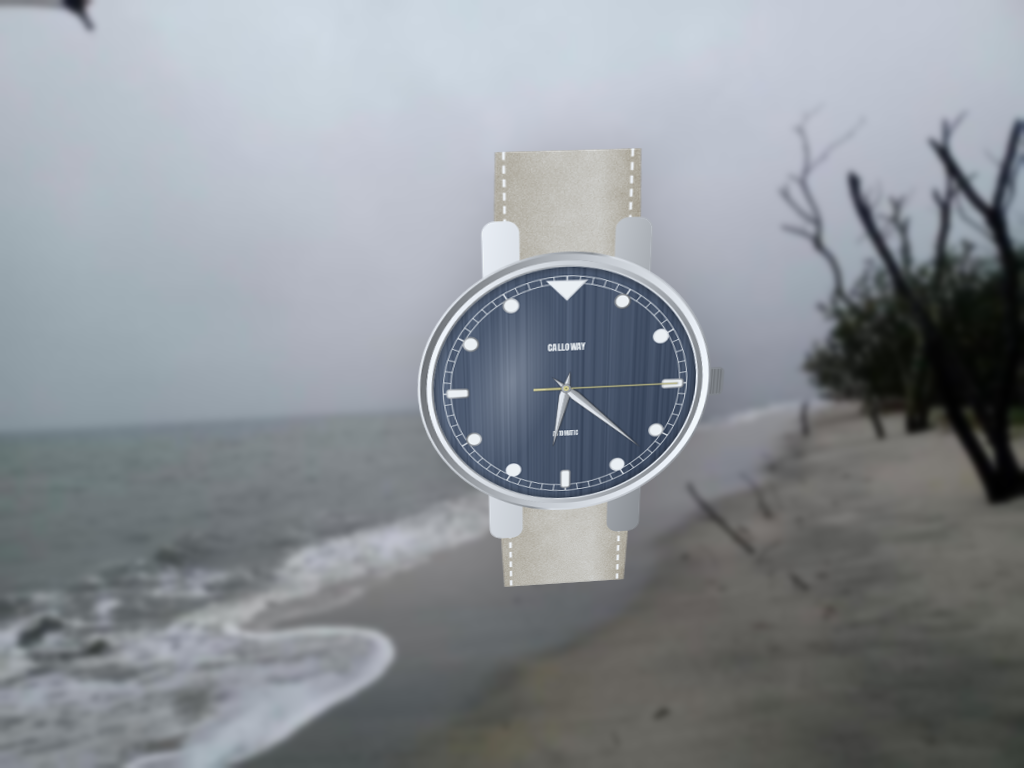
6:22:15
